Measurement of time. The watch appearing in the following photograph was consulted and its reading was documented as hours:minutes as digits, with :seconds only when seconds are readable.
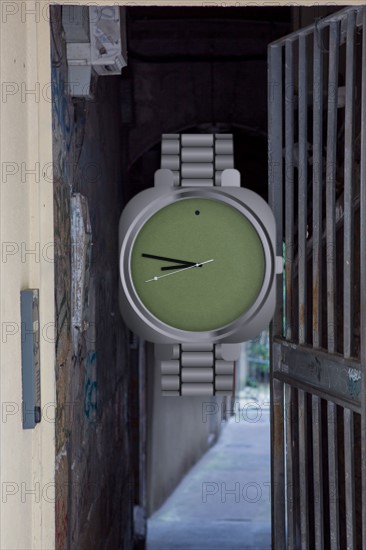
8:46:42
